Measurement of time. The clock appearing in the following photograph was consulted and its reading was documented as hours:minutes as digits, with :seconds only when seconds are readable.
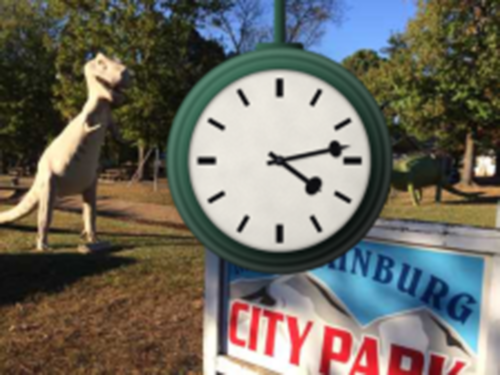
4:13
